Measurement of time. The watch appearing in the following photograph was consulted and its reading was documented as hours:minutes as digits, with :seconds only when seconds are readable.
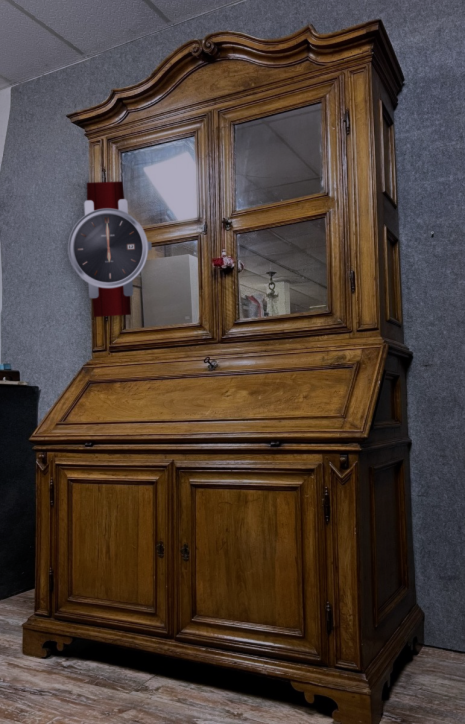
6:00
